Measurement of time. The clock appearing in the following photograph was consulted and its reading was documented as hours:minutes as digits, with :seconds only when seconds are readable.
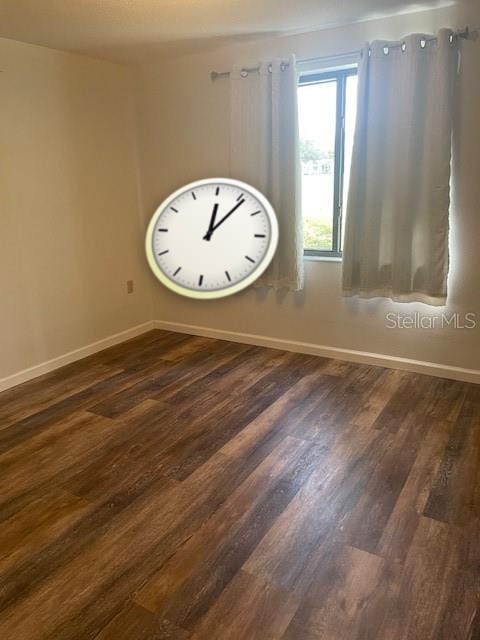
12:06
